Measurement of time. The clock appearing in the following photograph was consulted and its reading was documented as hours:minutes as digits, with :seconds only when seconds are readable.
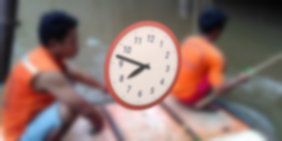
7:47
